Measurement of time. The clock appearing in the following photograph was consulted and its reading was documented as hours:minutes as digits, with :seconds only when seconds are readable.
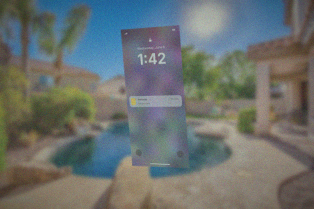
1:42
